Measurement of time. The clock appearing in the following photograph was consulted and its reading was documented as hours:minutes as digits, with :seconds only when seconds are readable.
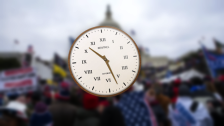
10:27
